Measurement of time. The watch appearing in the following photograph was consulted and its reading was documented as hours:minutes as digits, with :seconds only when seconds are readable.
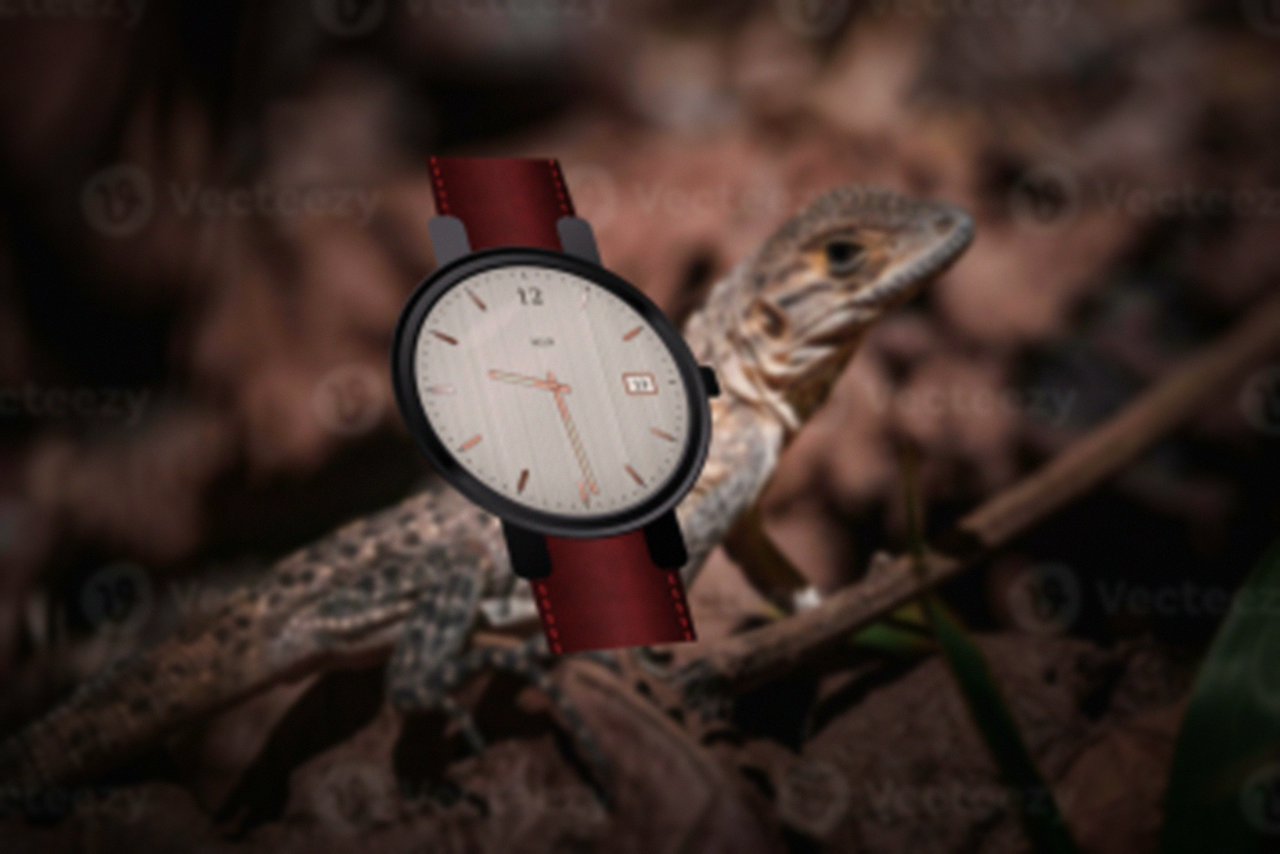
9:29
